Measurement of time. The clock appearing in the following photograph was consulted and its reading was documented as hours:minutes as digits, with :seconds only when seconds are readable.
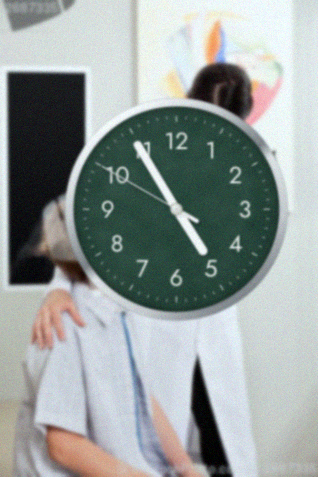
4:54:50
